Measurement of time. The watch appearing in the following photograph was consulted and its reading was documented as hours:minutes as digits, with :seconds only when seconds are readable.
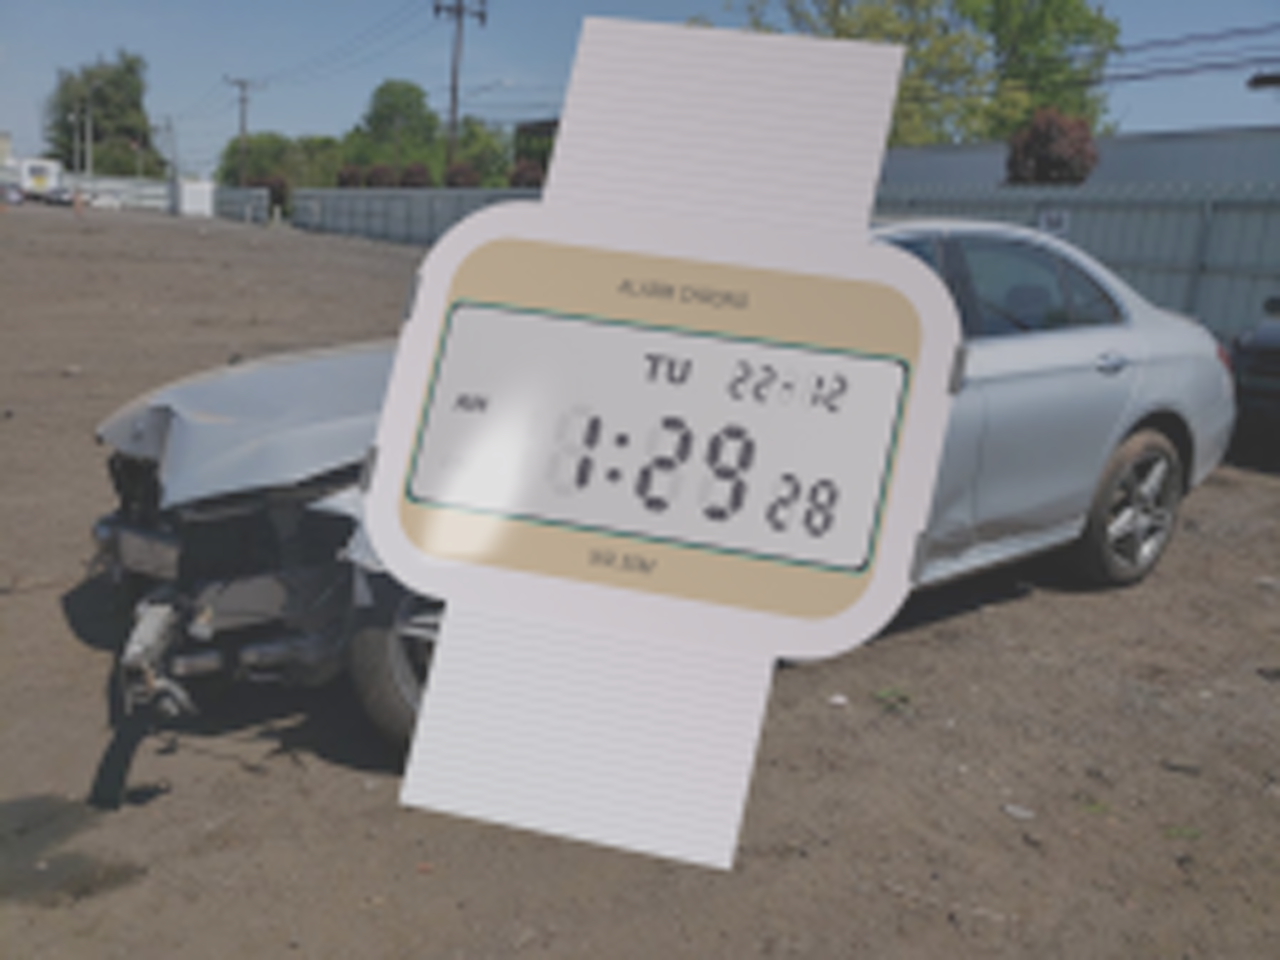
1:29:28
